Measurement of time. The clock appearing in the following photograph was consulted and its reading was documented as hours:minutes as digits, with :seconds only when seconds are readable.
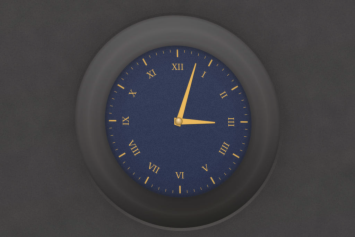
3:03
